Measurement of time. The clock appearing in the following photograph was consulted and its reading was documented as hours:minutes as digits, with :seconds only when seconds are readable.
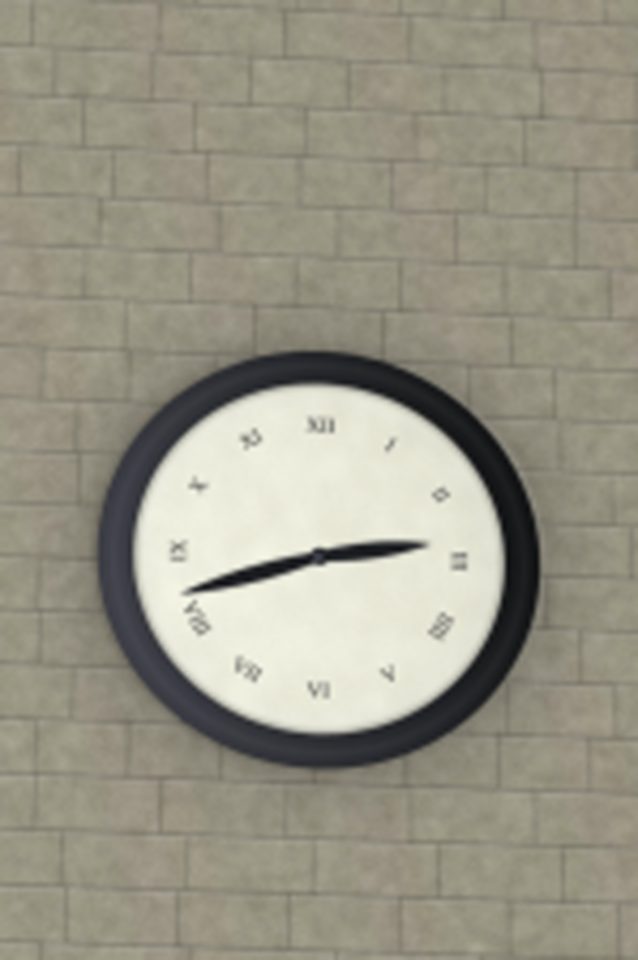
2:42
